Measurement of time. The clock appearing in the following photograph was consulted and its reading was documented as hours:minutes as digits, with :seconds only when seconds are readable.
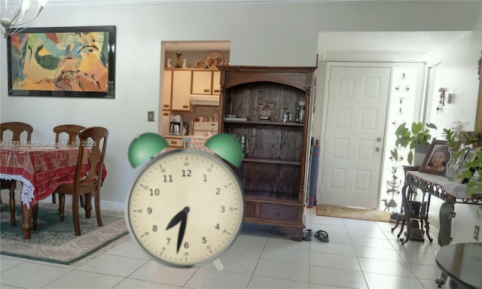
7:32
